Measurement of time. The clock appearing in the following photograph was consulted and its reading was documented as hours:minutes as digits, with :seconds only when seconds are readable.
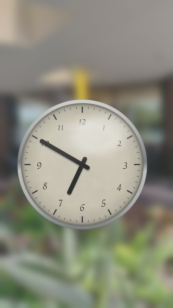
6:50
